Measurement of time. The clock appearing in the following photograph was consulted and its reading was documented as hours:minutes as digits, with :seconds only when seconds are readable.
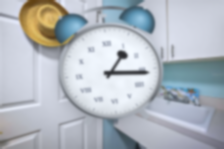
1:16
